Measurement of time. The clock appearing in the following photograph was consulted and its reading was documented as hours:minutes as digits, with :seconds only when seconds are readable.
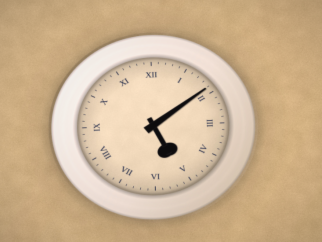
5:09
